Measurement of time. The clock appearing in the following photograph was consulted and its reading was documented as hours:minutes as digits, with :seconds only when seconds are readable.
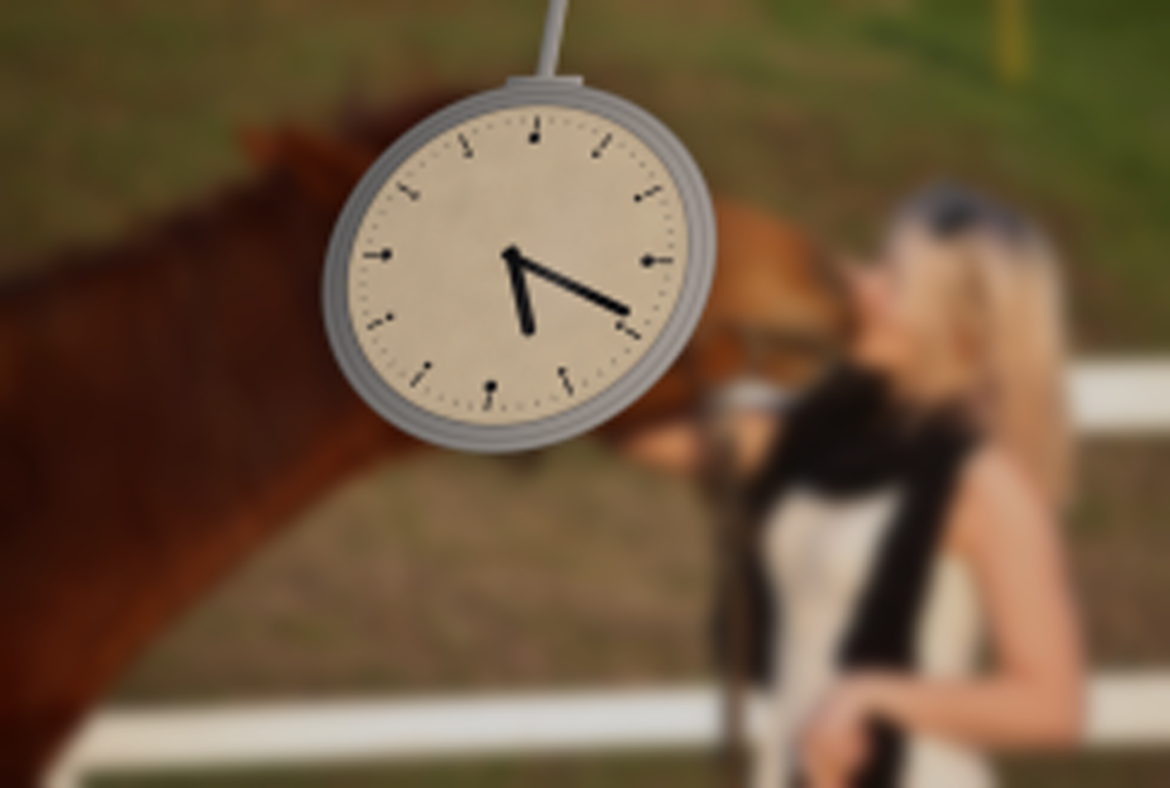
5:19
